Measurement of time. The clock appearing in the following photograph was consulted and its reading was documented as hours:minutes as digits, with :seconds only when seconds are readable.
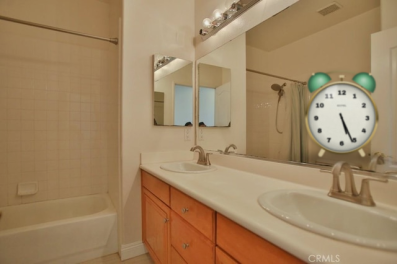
5:26
